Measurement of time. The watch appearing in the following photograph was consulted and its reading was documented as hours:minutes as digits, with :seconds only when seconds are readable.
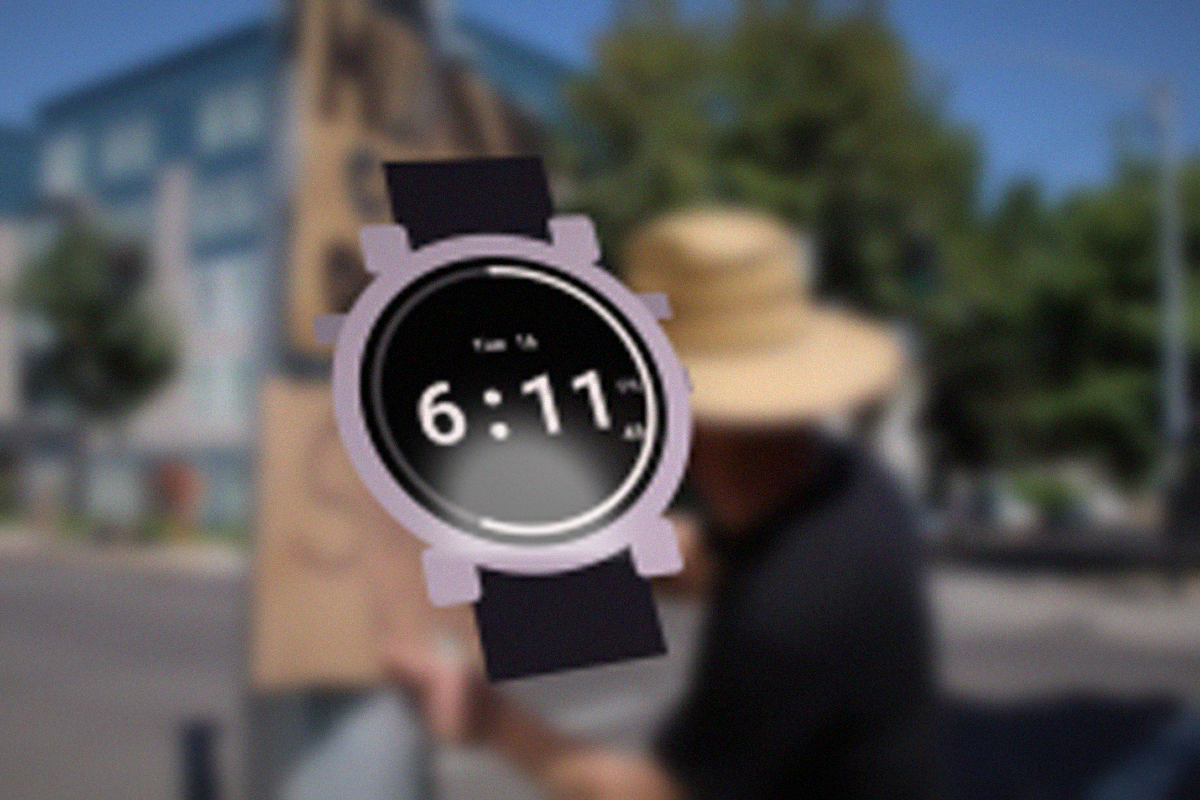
6:11
